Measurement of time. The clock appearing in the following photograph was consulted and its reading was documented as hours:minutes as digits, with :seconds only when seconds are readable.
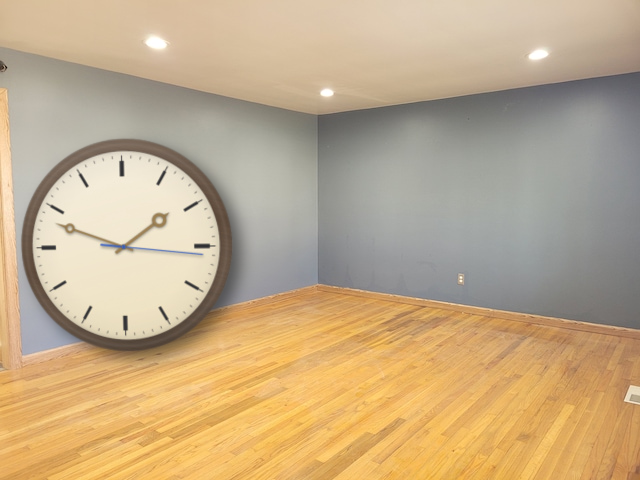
1:48:16
